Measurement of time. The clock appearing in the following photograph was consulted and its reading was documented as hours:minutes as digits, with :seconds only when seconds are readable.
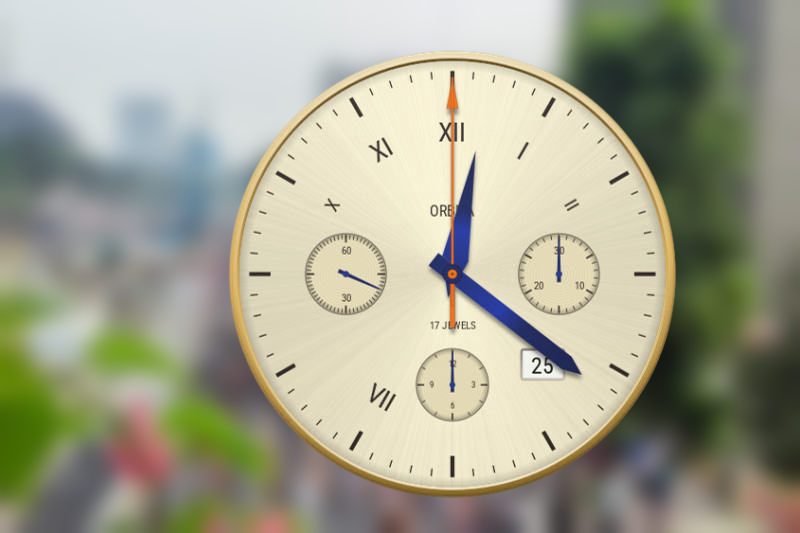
12:21:19
